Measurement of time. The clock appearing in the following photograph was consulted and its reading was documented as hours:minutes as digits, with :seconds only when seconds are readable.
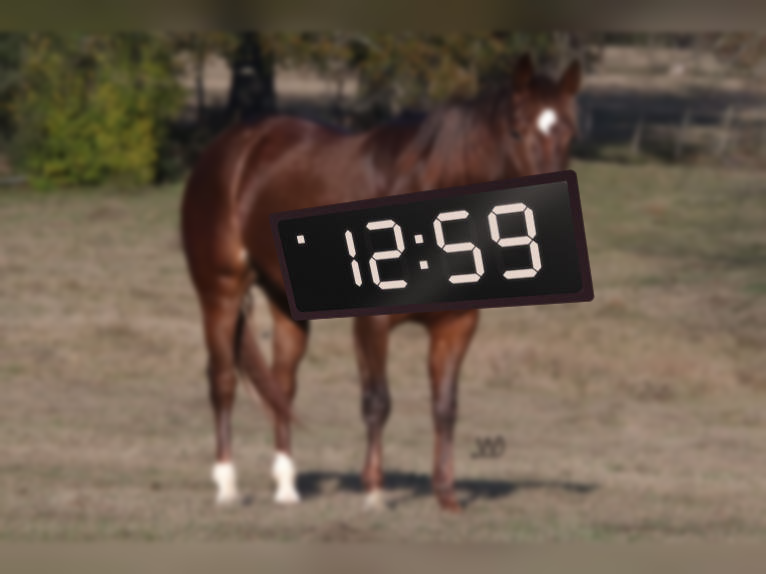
12:59
